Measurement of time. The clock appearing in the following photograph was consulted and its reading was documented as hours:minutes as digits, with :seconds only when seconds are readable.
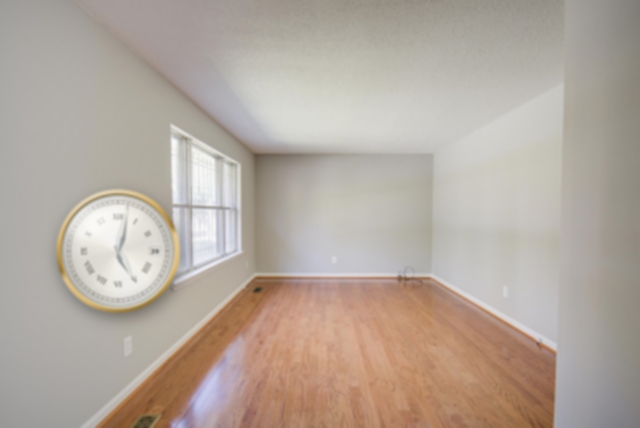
5:02
